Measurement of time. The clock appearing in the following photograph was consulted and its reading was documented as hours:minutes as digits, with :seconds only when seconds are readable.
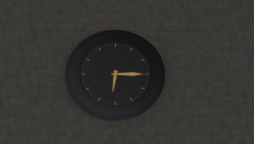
6:15
